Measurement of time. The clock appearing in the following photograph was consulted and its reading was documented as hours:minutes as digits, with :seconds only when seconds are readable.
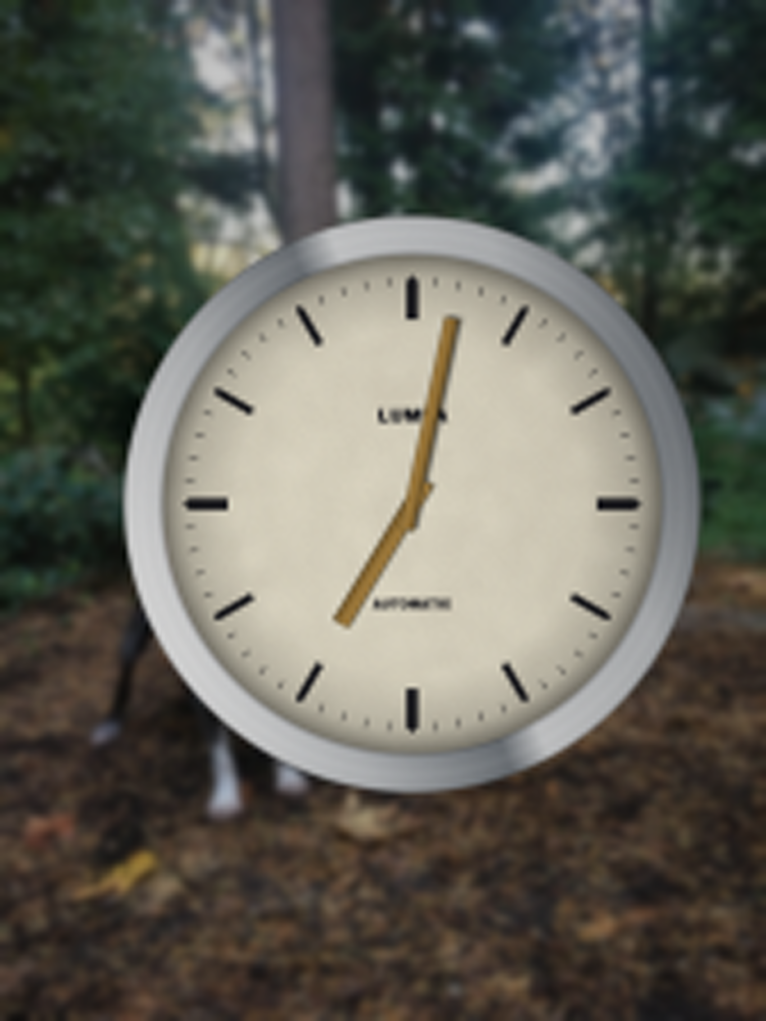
7:02
